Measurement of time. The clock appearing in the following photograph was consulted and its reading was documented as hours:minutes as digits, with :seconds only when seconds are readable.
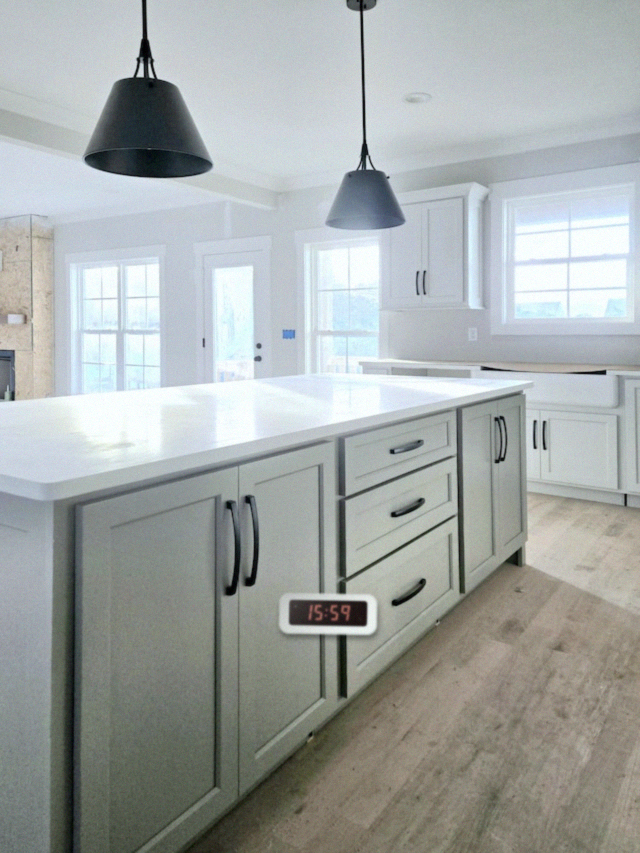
15:59
